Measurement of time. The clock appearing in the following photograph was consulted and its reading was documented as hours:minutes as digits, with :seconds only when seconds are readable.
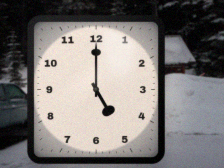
5:00
